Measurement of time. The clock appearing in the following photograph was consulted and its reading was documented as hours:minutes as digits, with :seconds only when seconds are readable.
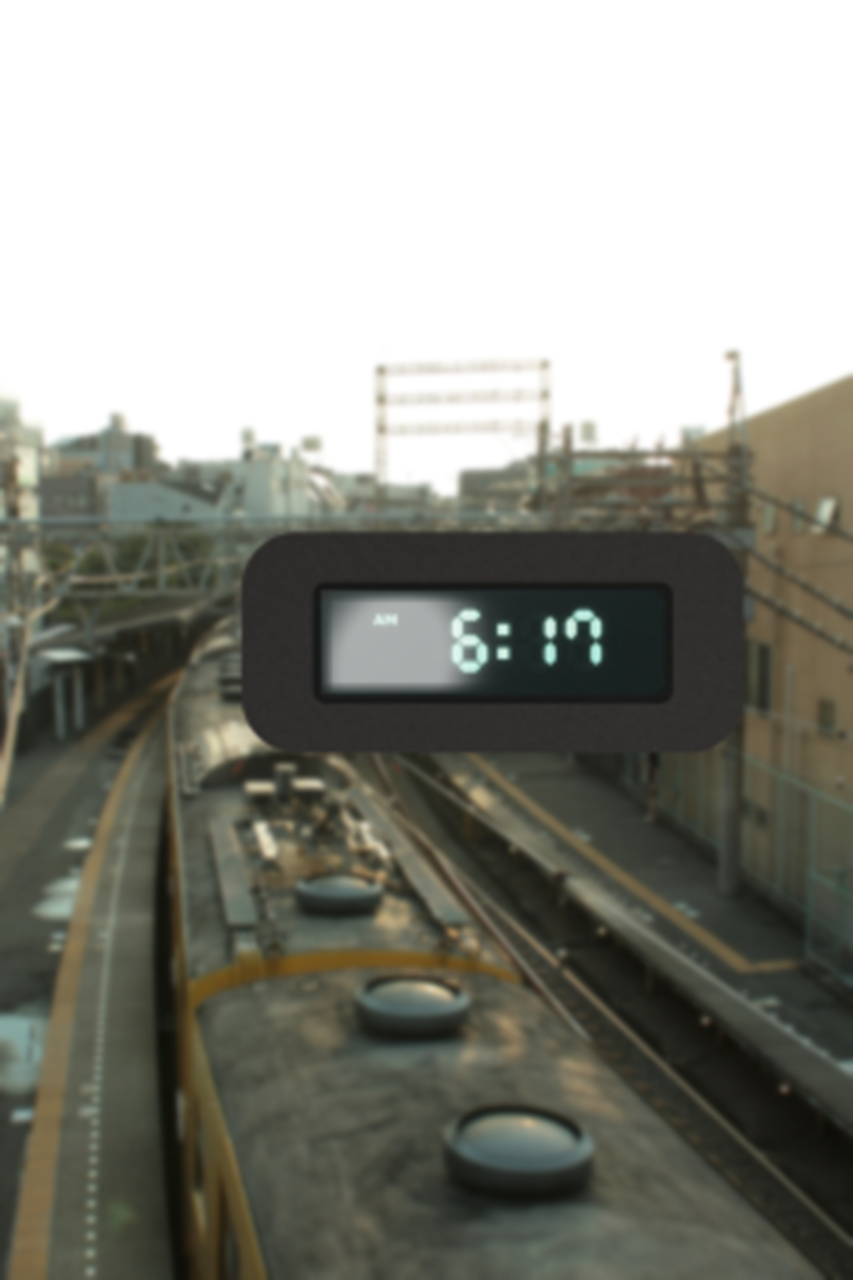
6:17
